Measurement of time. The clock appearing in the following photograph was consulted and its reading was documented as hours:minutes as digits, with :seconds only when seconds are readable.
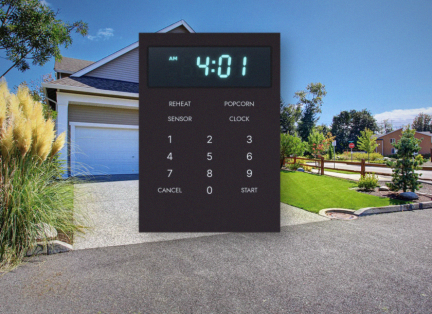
4:01
